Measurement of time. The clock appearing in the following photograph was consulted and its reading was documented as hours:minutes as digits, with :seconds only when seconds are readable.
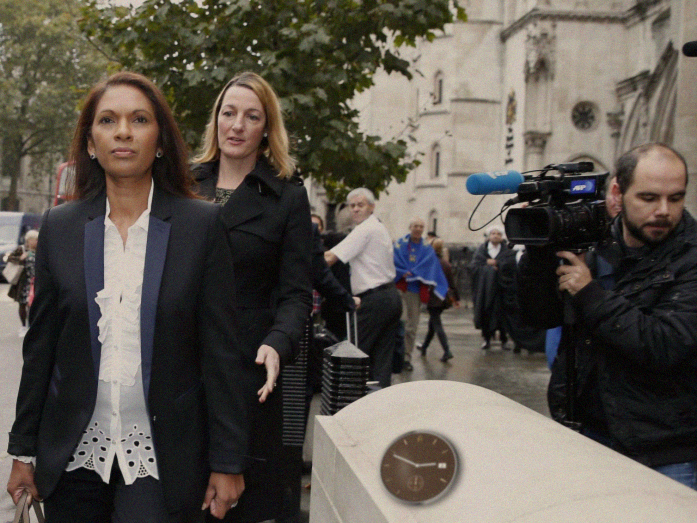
2:49
